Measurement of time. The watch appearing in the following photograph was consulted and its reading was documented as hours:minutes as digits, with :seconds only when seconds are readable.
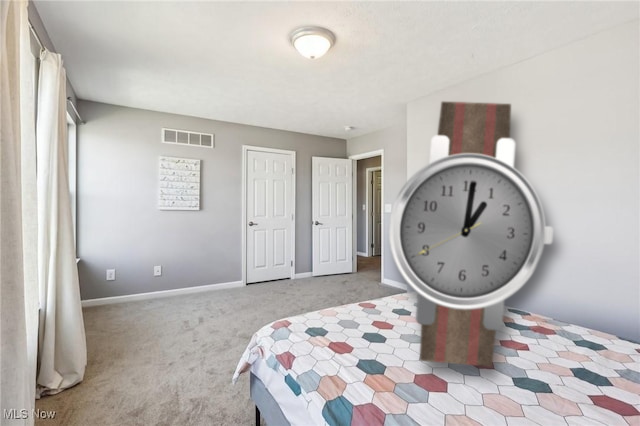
1:00:40
